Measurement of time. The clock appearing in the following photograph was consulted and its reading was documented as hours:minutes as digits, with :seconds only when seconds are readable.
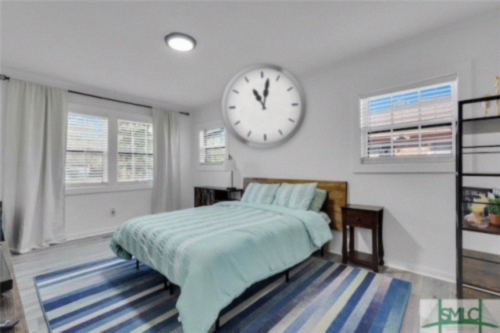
11:02
